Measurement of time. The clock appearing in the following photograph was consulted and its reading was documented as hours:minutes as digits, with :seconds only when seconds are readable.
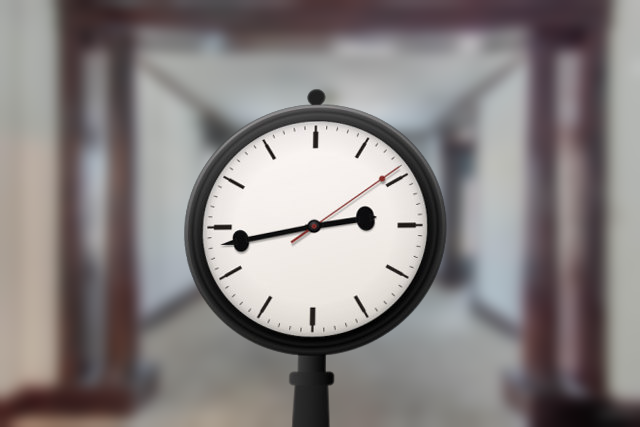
2:43:09
